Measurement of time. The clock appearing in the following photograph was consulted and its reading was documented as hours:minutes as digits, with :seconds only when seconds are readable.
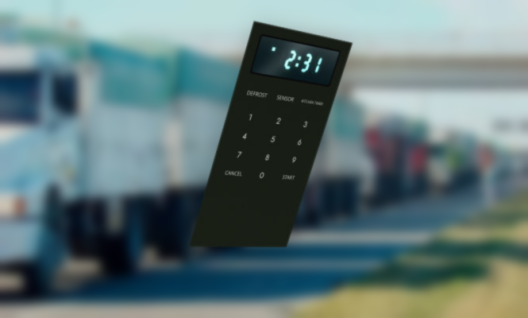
2:31
